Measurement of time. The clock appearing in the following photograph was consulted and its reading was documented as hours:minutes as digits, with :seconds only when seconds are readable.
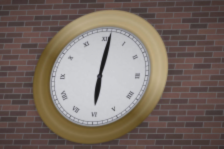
6:01
